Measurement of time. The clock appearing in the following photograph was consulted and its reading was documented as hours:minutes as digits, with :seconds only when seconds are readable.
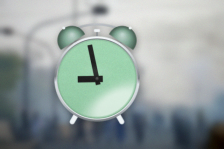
8:58
